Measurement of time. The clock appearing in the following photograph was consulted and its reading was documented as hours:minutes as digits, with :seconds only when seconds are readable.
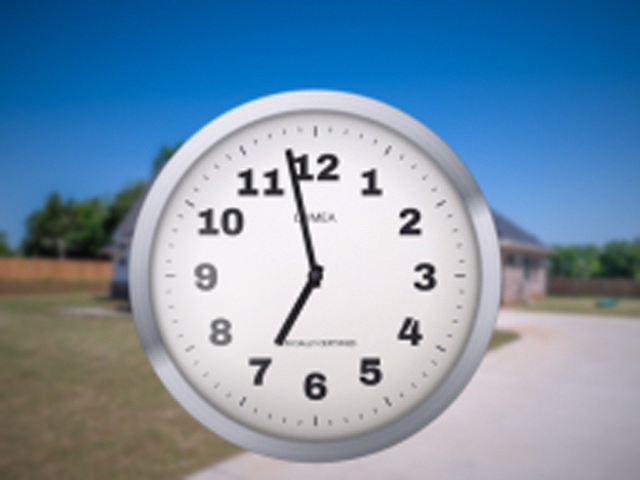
6:58
